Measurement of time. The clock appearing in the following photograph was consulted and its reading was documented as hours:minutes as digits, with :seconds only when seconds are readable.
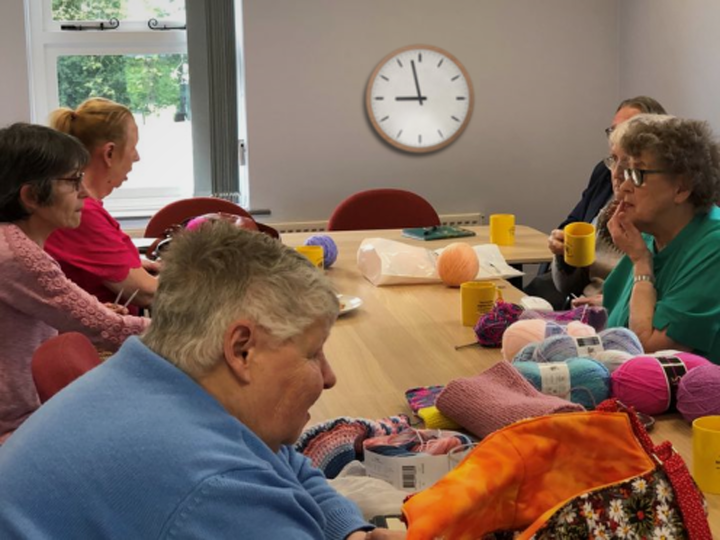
8:58
